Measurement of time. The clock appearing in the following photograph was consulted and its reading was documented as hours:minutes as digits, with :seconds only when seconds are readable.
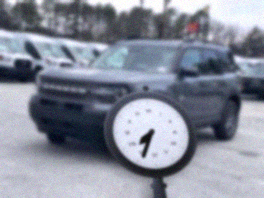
7:34
